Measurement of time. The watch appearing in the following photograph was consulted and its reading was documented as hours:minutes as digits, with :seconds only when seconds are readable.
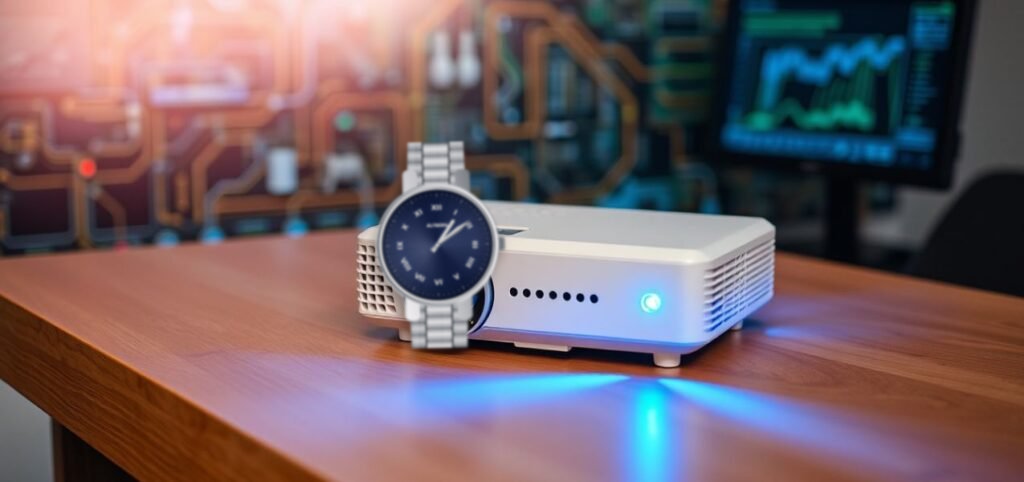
1:09
